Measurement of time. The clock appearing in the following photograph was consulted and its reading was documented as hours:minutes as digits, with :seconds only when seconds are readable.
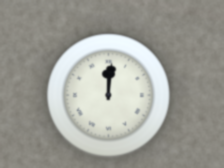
12:01
